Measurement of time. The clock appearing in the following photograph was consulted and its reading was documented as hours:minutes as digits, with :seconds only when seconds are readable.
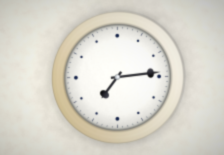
7:14
